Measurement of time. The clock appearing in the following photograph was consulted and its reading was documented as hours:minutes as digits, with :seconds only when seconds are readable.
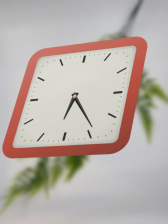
6:24
